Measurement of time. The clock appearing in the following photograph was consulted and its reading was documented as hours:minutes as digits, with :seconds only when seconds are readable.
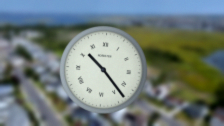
10:23
